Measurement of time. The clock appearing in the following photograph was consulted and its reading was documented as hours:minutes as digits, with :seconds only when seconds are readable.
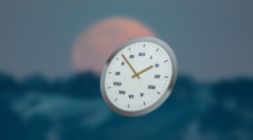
1:52
